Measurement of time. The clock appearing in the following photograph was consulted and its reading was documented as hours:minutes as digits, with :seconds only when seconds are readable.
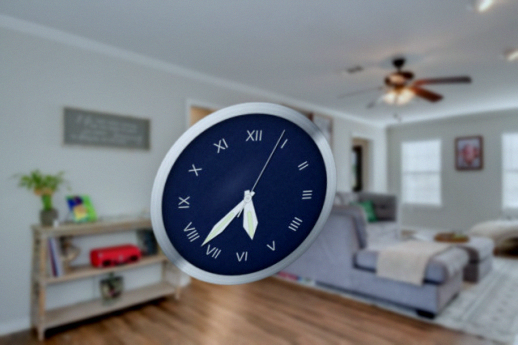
5:37:04
